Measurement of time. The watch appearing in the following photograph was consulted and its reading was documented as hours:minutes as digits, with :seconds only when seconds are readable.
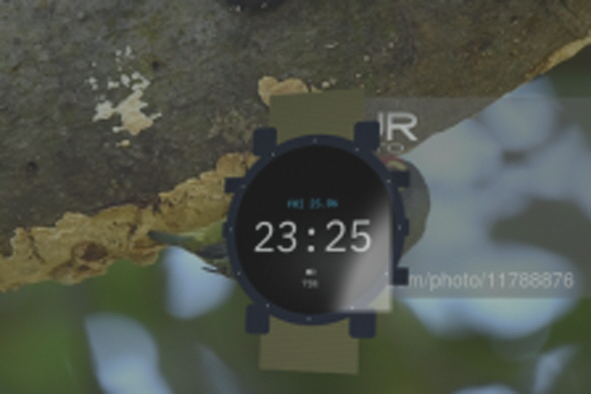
23:25
